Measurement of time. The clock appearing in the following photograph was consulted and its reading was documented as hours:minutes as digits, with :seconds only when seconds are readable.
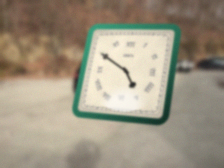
4:50
